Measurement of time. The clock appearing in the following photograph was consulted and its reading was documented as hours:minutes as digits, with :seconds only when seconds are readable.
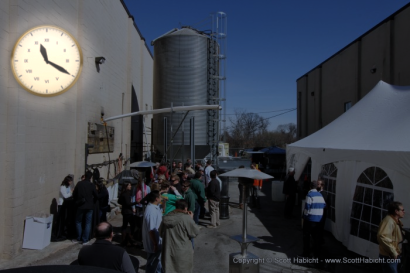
11:20
